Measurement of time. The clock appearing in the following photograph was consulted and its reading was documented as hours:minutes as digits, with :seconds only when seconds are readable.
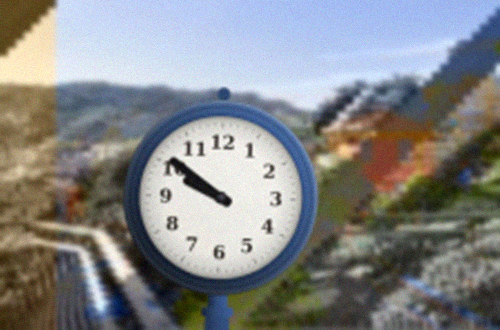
9:51
